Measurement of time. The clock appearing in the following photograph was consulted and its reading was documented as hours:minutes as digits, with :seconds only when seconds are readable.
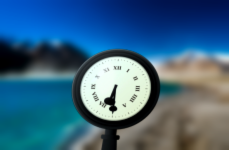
6:30
